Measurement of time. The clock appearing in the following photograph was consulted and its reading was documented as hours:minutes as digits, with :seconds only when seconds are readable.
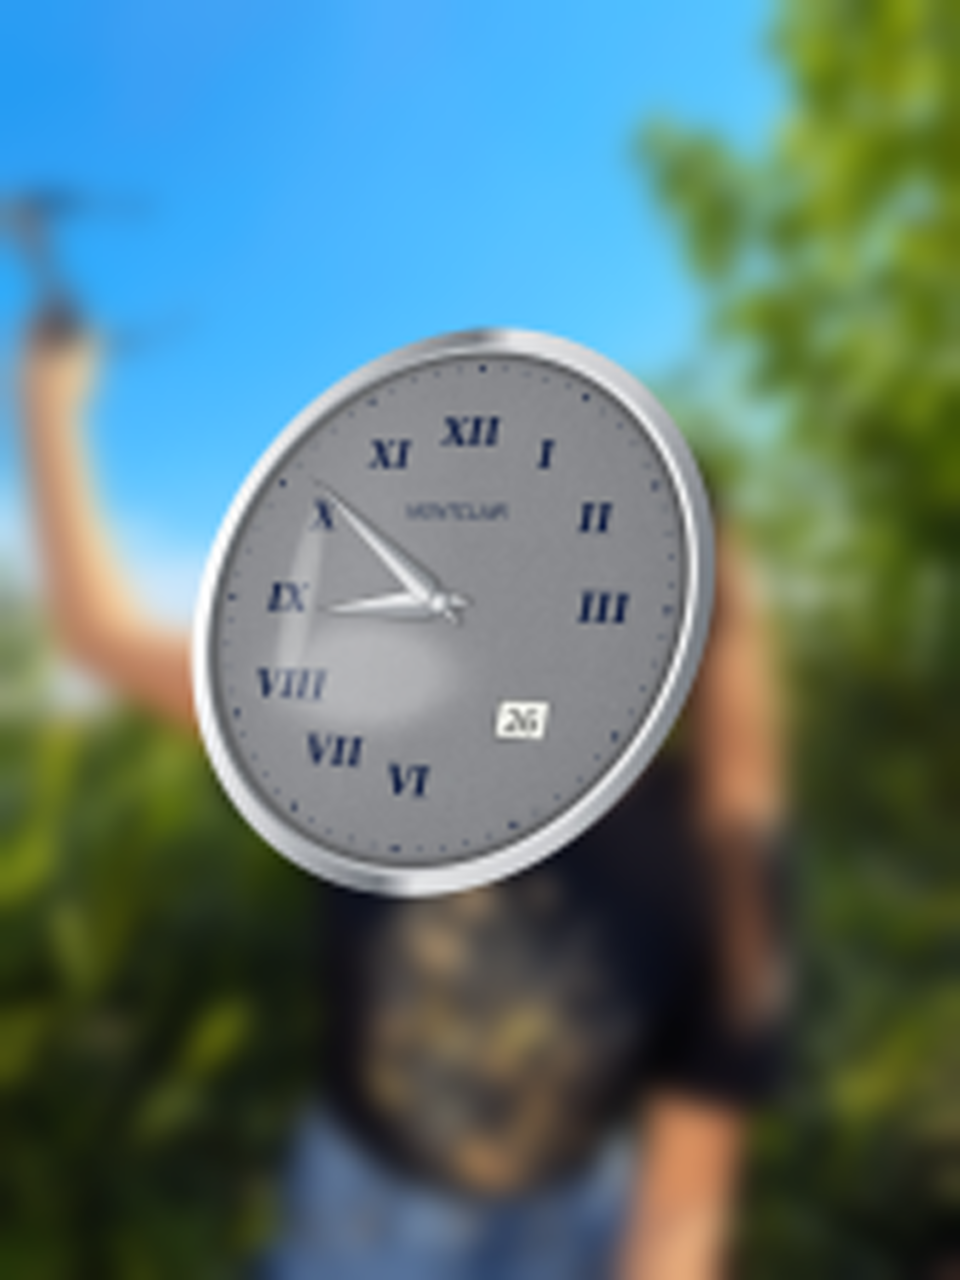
8:51
